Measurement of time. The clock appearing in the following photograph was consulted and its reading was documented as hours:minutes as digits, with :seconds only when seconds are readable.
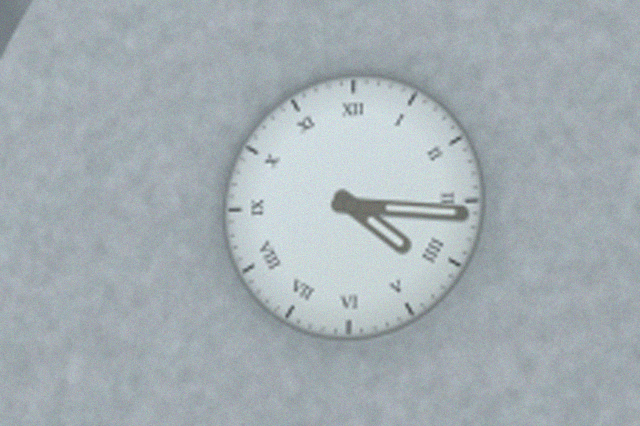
4:16
